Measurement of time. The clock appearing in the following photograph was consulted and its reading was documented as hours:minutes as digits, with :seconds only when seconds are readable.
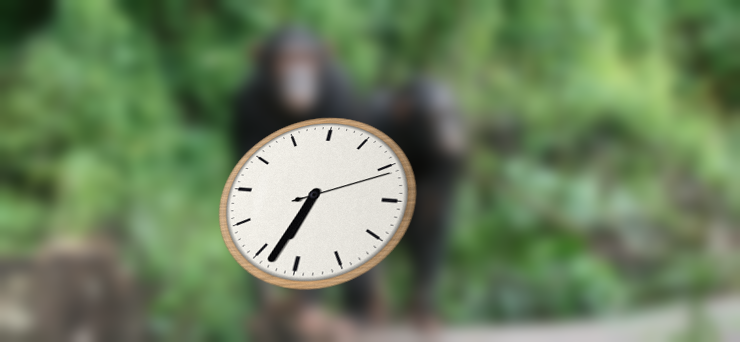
6:33:11
